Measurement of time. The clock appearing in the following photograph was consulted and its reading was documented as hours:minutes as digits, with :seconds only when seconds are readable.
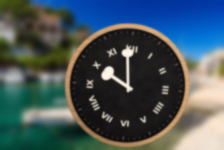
9:59
